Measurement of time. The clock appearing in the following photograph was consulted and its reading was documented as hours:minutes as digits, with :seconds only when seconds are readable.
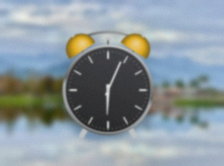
6:04
